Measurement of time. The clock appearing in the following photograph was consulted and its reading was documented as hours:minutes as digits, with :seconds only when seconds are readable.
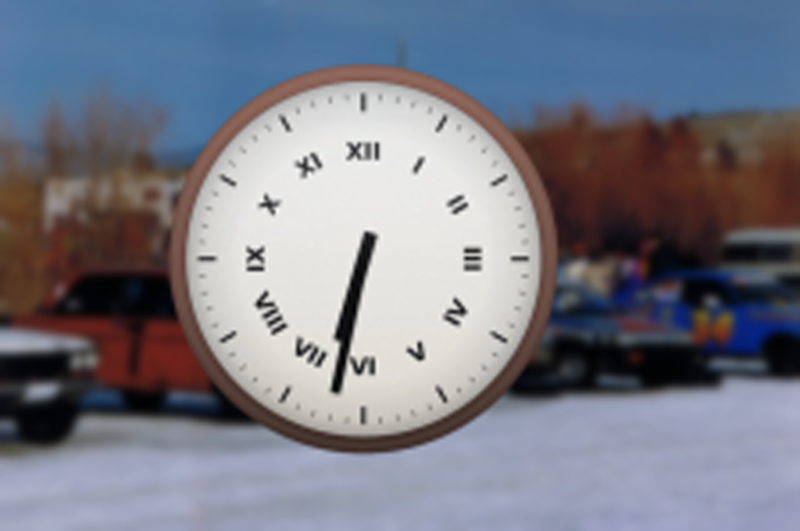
6:32
